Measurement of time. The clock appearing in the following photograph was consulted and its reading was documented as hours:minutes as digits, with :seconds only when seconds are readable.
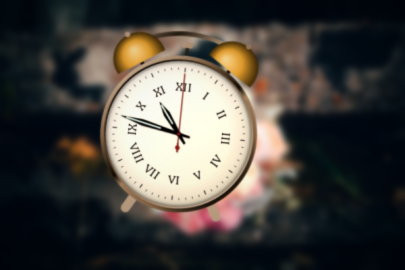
10:47:00
